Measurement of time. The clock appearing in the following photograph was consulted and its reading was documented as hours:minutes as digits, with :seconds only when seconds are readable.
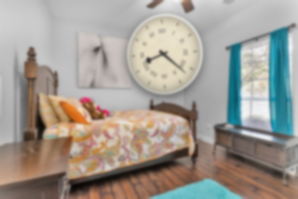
8:22
